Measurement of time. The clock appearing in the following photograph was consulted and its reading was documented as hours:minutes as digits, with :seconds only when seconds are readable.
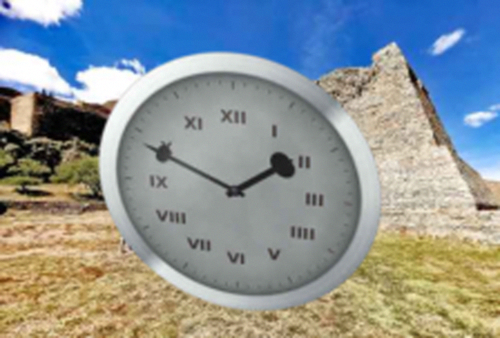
1:49
